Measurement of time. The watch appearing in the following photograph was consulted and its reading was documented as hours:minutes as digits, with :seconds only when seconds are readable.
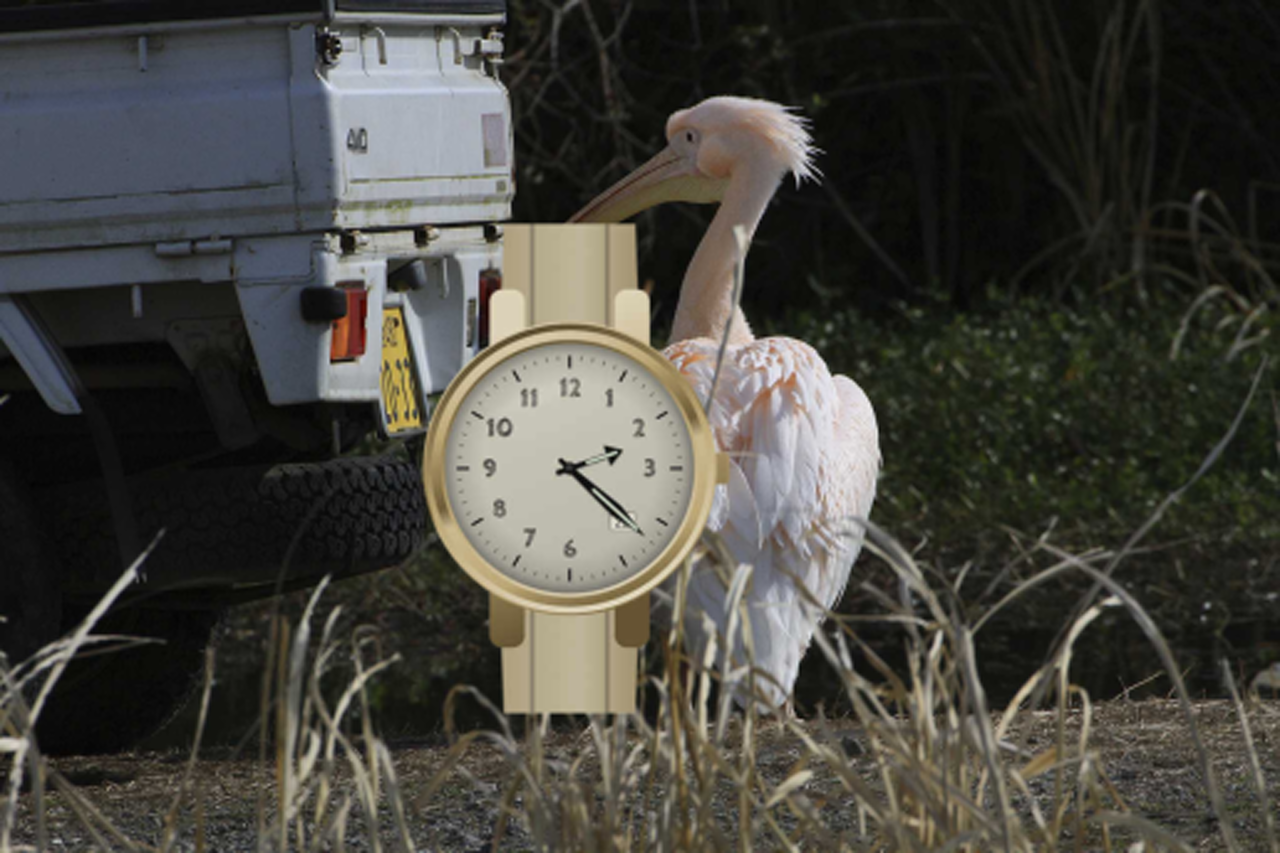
2:22
